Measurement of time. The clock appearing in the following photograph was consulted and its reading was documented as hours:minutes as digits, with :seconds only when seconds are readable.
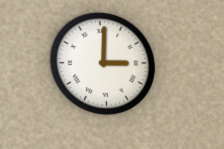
3:01
